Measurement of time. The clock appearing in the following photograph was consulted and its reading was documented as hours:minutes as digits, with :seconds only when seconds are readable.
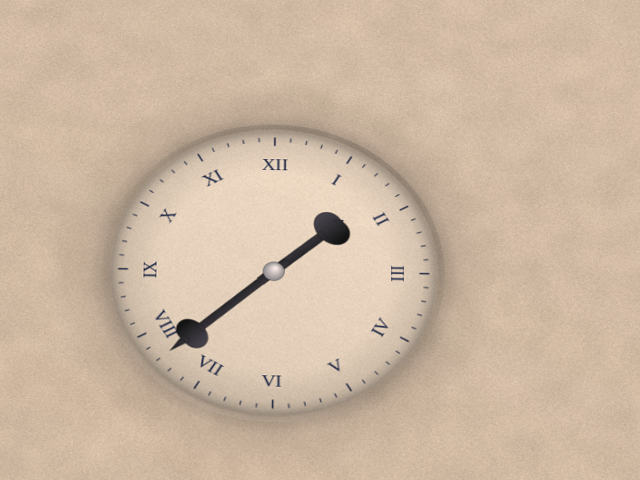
1:38
